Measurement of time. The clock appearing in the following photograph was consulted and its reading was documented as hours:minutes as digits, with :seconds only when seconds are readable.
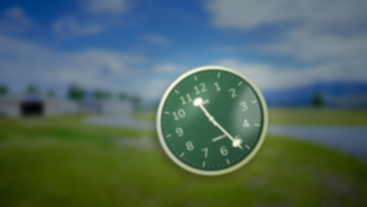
11:26
